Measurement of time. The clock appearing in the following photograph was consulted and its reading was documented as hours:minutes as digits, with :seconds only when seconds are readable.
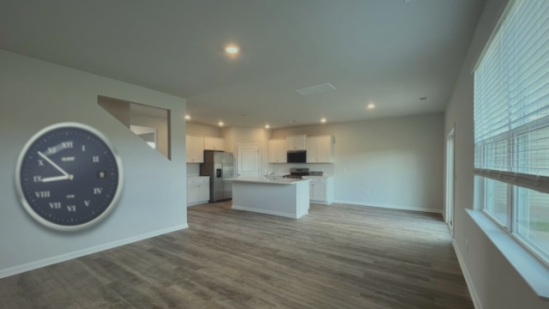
8:52
